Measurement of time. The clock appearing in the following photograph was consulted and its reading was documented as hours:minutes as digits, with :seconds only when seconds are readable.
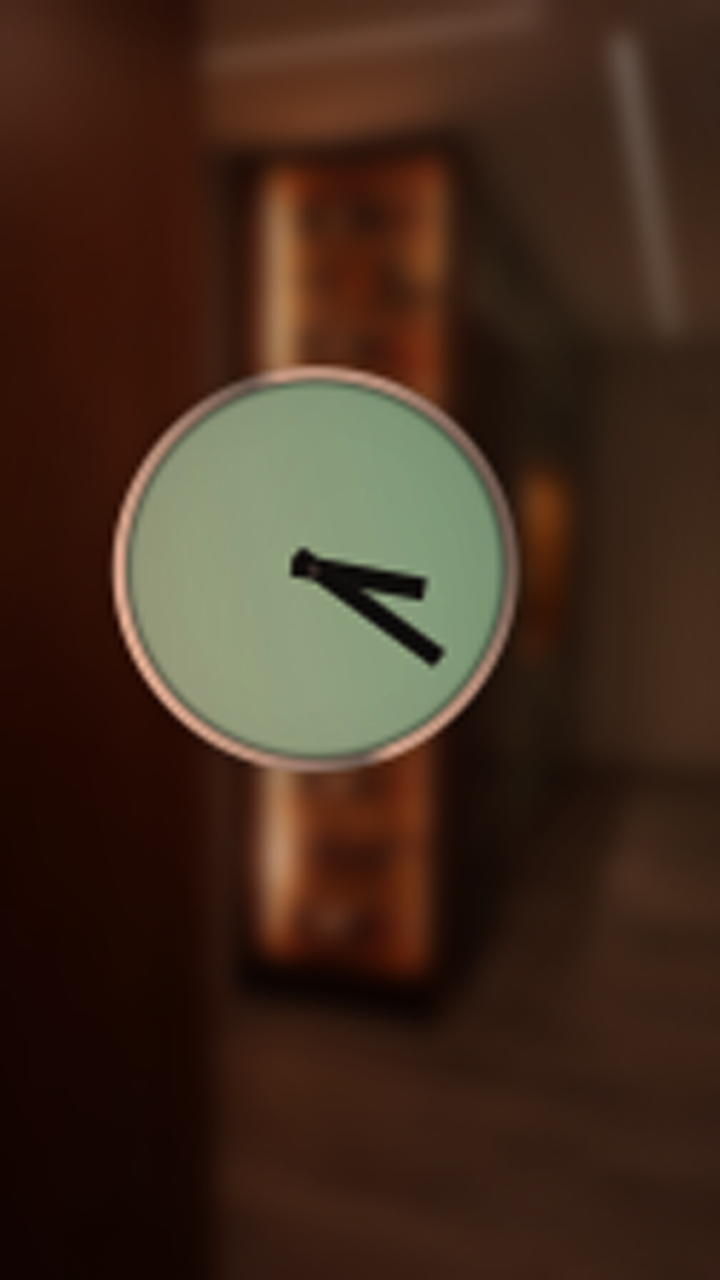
3:21
